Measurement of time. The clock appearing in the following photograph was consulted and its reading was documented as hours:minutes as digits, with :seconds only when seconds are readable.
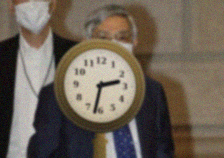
2:32
